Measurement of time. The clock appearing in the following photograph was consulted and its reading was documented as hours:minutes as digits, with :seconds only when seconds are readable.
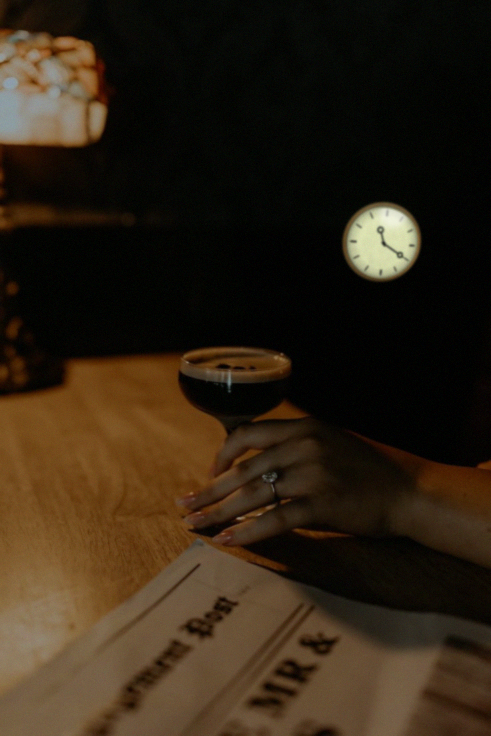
11:20
